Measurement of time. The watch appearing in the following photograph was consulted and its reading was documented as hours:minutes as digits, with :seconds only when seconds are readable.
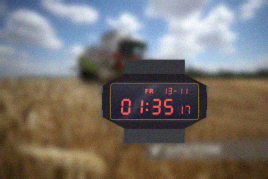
1:35:17
